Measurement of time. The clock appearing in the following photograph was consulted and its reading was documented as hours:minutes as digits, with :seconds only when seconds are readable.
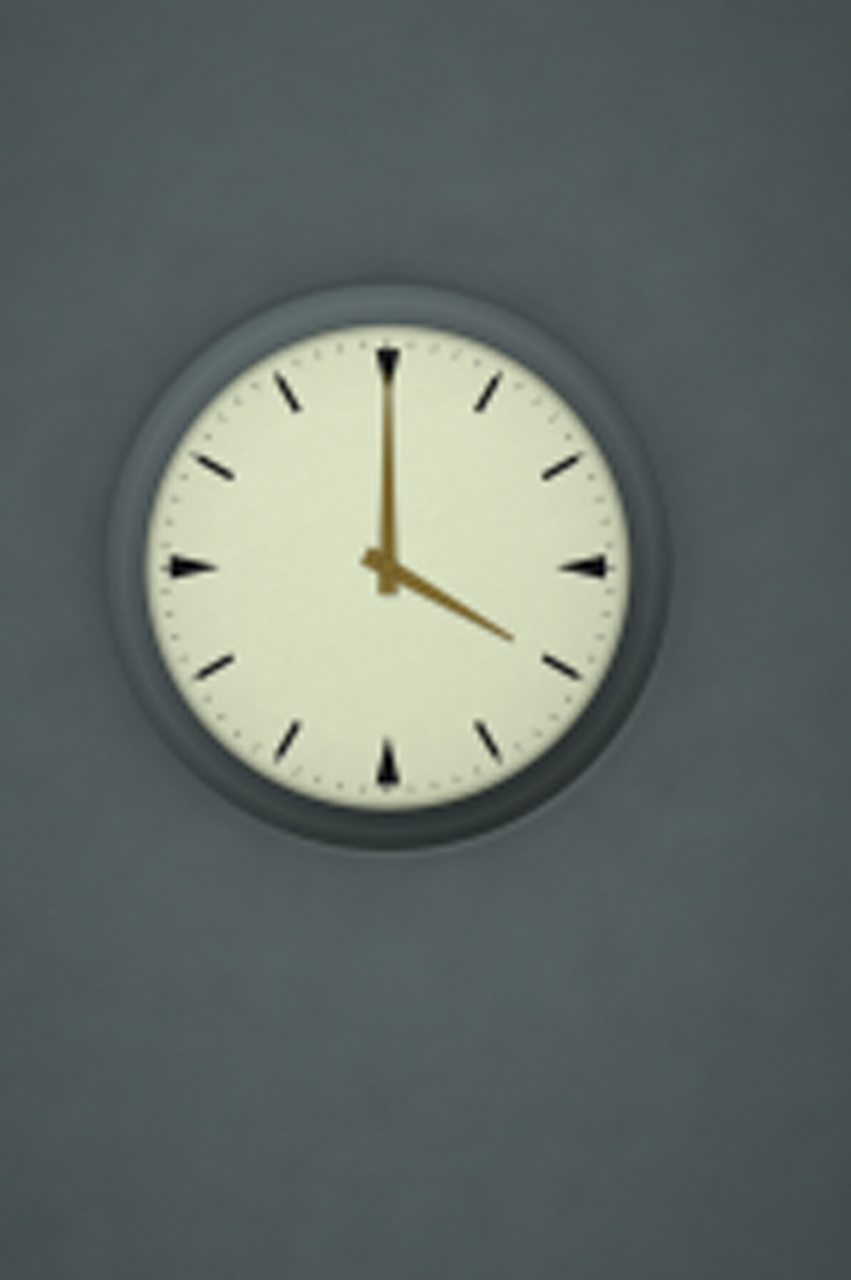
4:00
